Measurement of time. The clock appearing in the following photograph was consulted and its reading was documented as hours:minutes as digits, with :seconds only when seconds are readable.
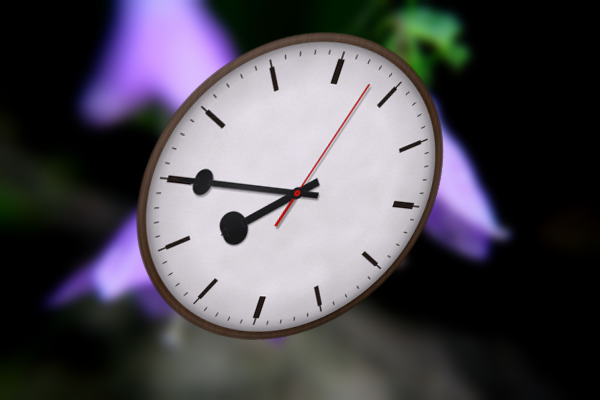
7:45:03
